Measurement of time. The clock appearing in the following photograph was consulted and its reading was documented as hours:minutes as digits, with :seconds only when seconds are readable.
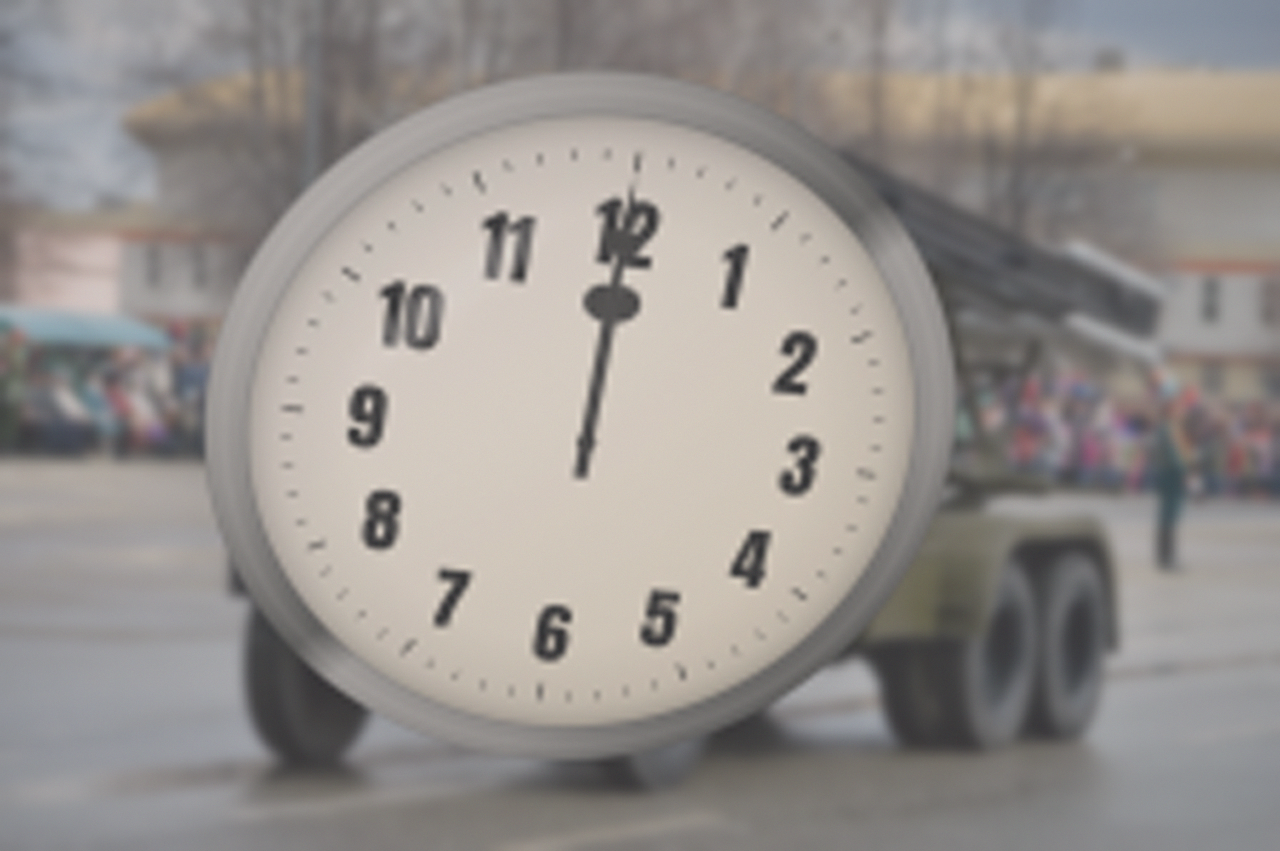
12:00
